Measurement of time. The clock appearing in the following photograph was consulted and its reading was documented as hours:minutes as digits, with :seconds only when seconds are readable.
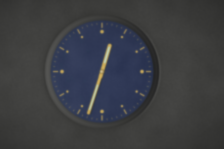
12:33
